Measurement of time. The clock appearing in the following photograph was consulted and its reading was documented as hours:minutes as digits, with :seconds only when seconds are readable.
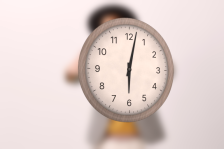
6:02
